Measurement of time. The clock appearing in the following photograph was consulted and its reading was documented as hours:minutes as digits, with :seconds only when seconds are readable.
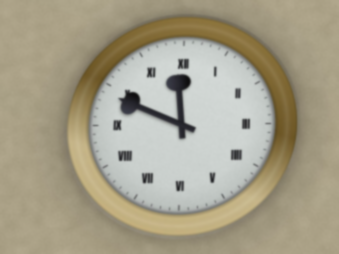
11:49
